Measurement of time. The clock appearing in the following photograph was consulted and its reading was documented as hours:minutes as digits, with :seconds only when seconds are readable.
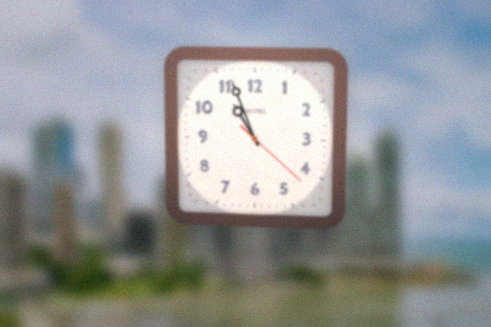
10:56:22
